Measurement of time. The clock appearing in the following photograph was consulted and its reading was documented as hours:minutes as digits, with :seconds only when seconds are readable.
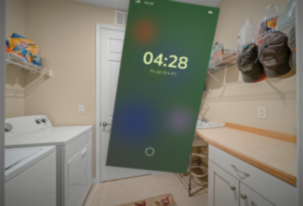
4:28
